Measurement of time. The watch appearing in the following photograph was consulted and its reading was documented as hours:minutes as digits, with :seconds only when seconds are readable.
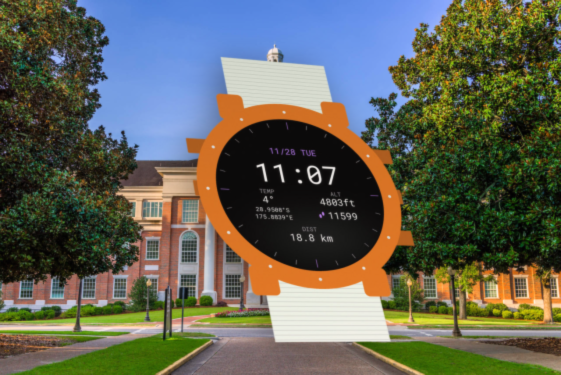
11:07
